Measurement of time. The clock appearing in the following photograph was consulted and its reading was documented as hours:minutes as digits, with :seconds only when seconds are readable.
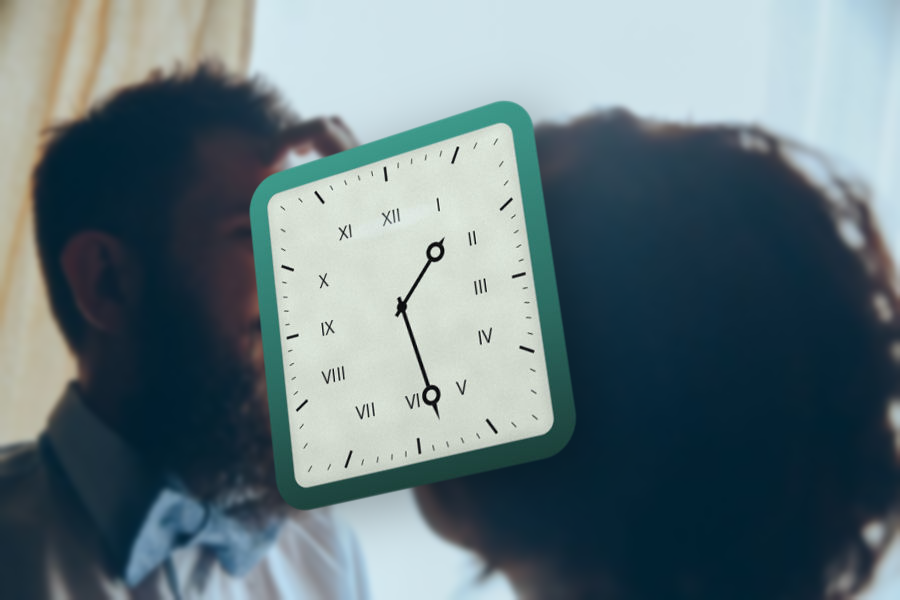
1:28
